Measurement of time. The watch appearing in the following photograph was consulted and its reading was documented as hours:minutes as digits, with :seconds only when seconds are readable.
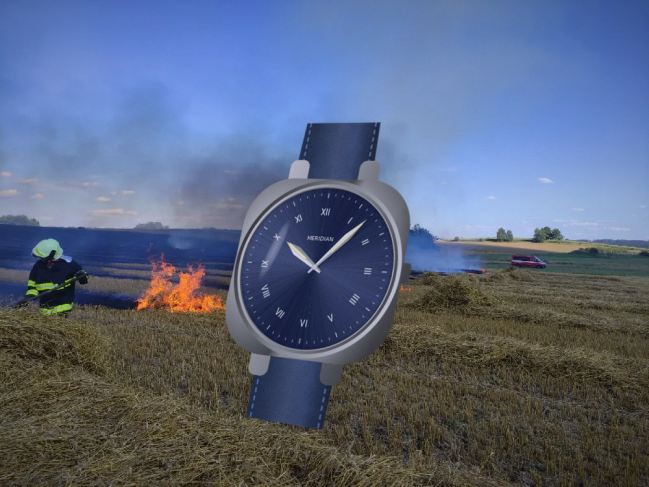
10:07
